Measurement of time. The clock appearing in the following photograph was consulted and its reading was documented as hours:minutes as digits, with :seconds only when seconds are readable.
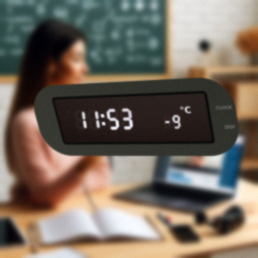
11:53
